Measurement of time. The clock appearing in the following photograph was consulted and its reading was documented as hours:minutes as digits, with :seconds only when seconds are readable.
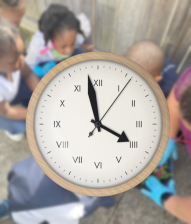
3:58:06
